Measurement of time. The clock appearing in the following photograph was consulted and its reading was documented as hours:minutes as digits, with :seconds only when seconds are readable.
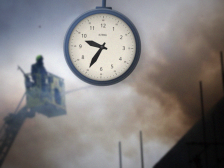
9:35
